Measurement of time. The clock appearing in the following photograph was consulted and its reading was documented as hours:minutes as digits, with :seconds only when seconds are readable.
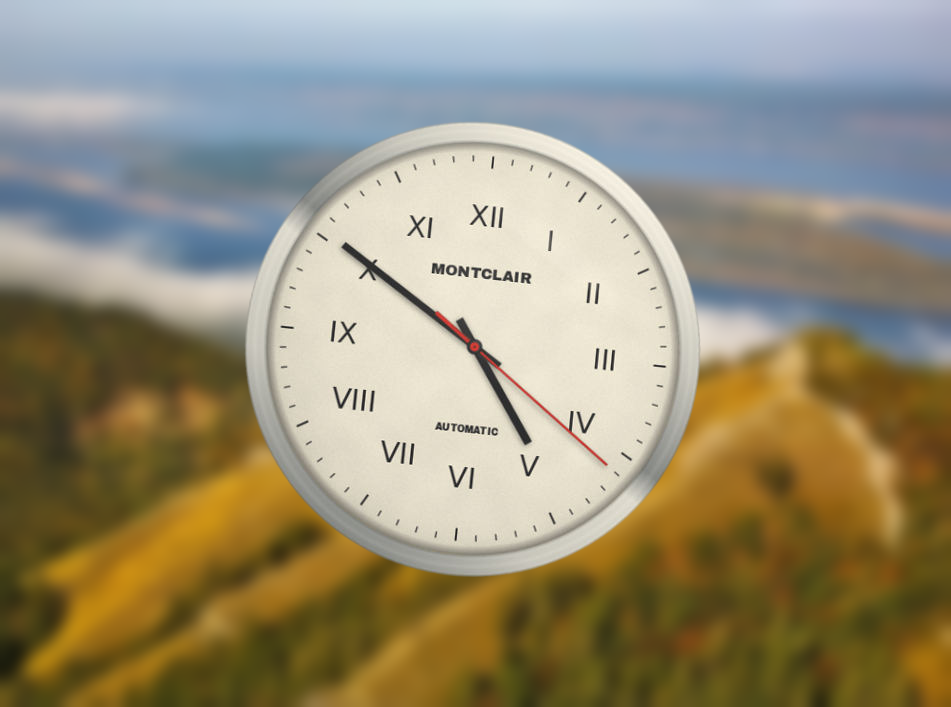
4:50:21
